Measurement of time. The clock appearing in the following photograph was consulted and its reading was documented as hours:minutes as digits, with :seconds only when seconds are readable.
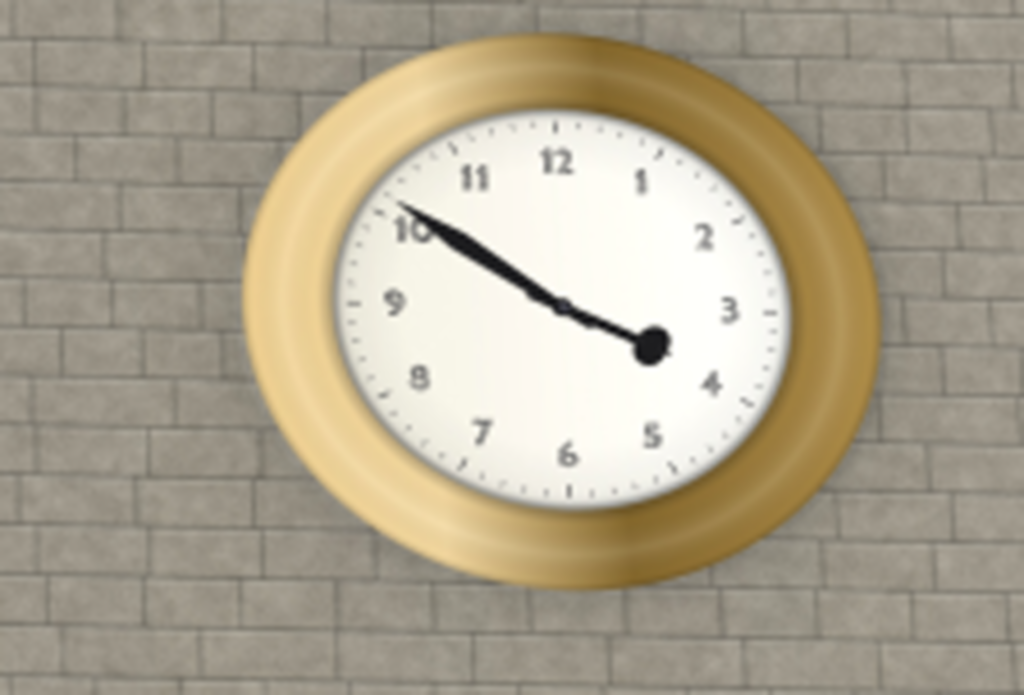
3:51
